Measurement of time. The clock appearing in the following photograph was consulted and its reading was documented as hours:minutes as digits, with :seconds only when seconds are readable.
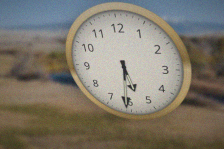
5:31
